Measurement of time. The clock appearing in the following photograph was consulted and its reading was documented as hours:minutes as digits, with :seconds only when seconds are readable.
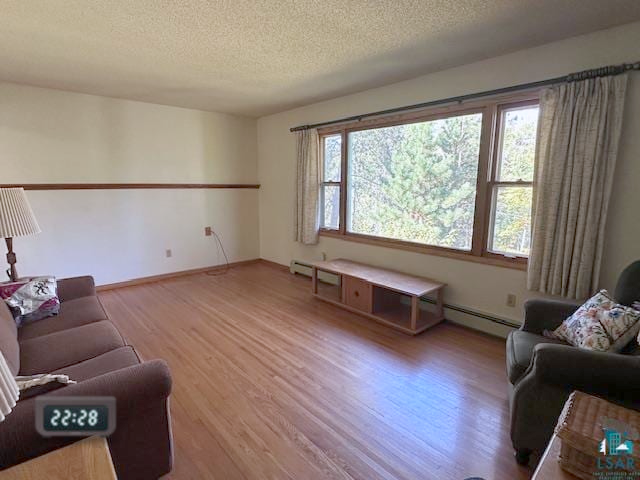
22:28
